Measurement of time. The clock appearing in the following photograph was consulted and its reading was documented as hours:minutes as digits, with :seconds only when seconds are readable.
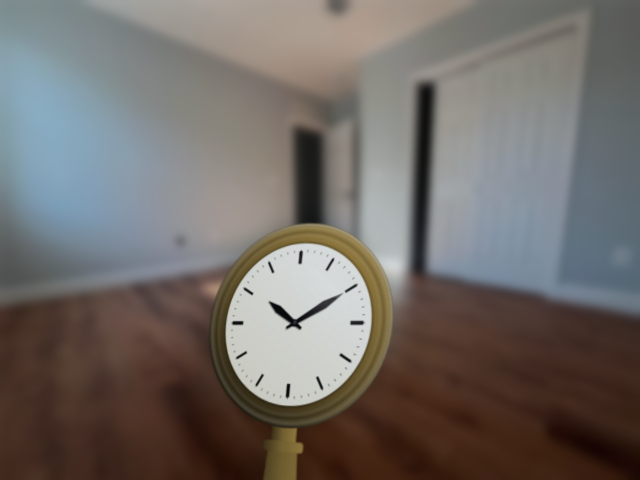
10:10
